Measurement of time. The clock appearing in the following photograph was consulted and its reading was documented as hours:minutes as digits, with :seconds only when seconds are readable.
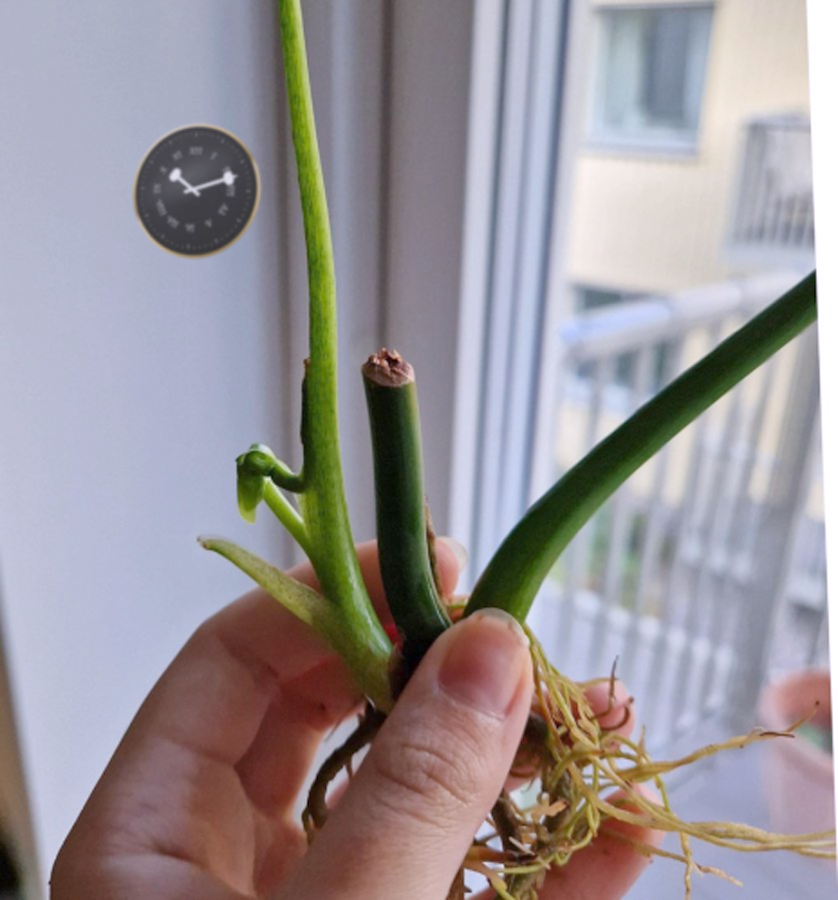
10:12
